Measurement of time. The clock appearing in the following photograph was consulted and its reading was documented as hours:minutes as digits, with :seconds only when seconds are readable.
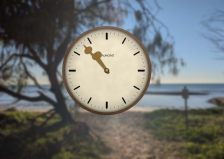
10:53
